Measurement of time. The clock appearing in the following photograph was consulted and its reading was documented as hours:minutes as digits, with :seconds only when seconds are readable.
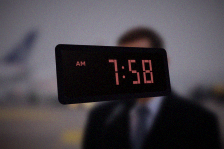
7:58
